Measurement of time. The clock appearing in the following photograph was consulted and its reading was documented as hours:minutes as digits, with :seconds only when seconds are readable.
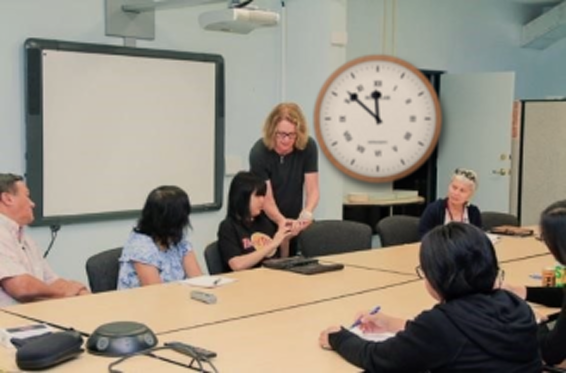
11:52
